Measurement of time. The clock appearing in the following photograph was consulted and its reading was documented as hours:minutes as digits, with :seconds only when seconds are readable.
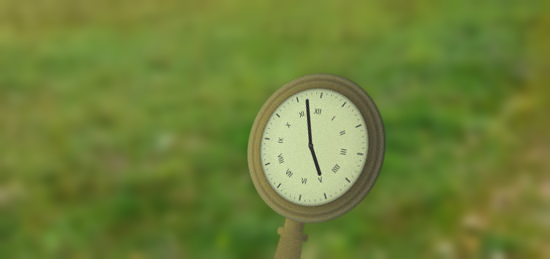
4:57
